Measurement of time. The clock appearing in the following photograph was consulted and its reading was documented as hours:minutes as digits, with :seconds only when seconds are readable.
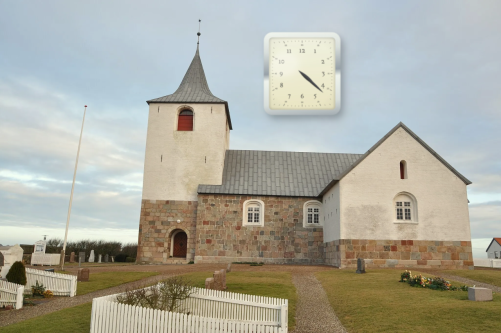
4:22
